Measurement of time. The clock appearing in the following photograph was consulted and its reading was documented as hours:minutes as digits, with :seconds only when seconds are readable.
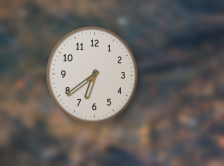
6:39
